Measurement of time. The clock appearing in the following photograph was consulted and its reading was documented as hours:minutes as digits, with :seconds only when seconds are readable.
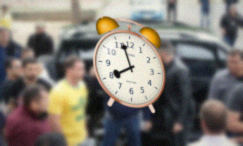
7:57
